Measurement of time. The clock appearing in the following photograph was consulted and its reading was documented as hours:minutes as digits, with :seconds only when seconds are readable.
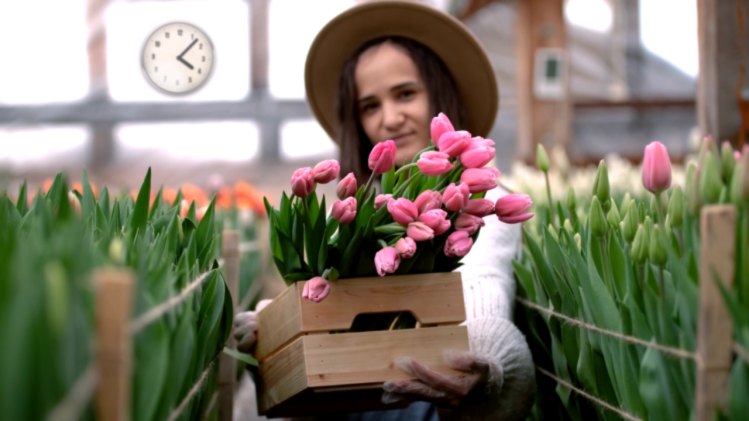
4:07
